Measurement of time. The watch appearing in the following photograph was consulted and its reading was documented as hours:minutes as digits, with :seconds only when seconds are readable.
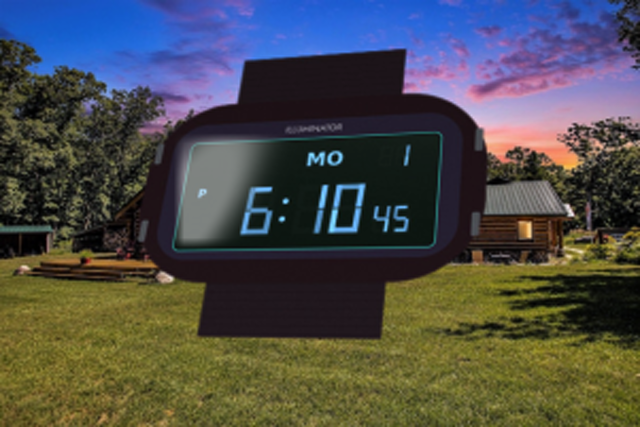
6:10:45
